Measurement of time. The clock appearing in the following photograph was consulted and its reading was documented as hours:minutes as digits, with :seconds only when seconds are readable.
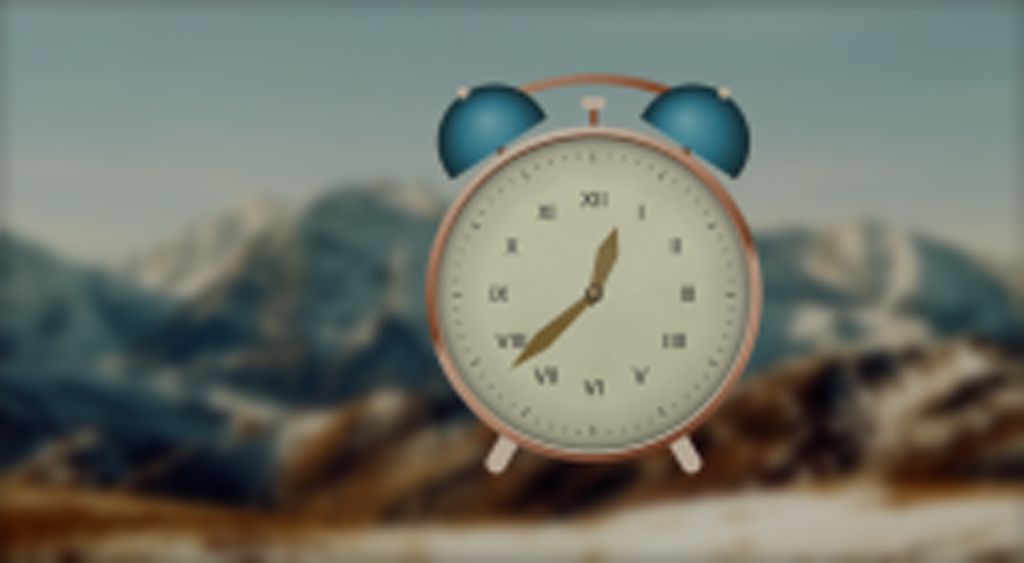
12:38
